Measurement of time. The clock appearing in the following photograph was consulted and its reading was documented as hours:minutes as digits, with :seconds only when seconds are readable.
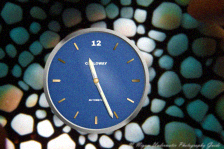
11:26
